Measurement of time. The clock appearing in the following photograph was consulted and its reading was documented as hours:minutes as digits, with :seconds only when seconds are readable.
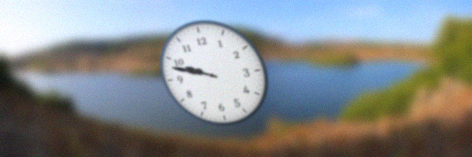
9:48
